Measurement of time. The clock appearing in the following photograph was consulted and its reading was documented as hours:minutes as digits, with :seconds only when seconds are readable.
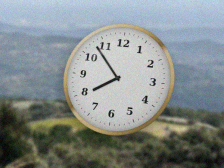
7:53
